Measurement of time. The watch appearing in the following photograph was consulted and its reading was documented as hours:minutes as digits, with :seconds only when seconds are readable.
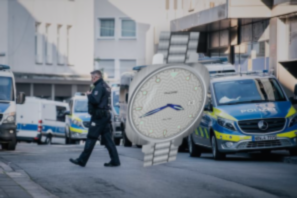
3:42
